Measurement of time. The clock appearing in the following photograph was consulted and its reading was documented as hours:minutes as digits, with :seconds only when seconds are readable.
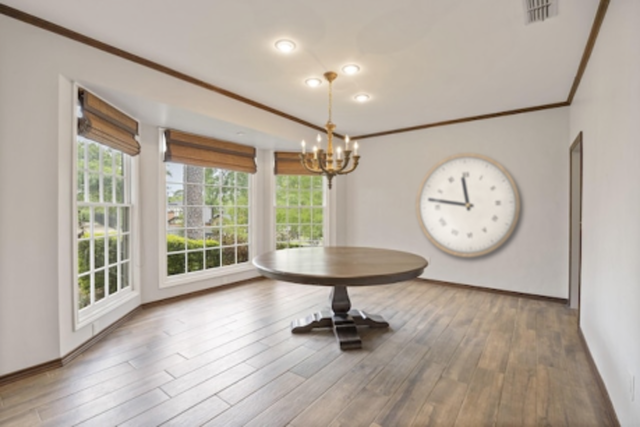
11:47
